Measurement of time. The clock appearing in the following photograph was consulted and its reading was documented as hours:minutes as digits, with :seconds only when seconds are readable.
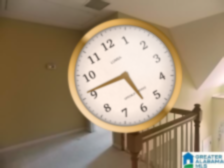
5:46
